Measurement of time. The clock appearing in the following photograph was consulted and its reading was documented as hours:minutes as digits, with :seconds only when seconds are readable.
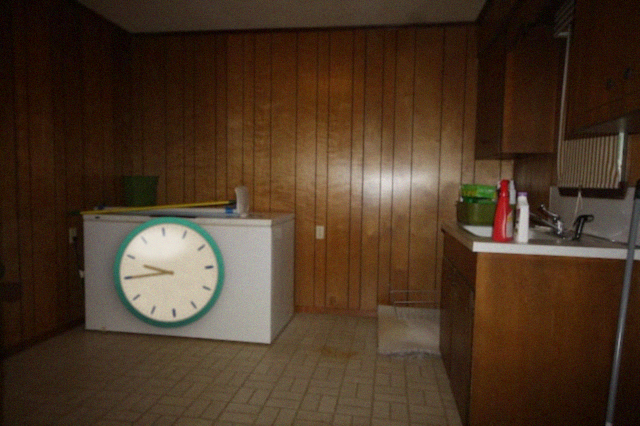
9:45
